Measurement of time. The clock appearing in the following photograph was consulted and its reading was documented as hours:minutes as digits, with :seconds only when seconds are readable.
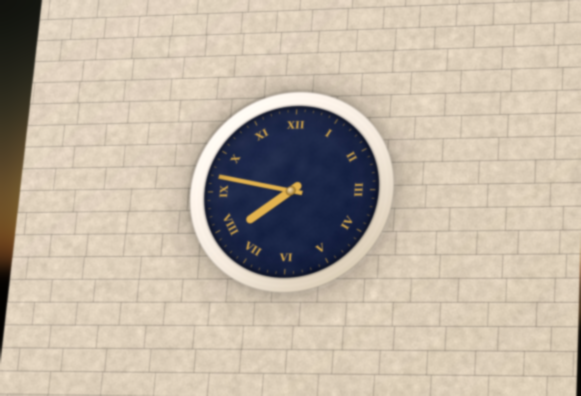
7:47
